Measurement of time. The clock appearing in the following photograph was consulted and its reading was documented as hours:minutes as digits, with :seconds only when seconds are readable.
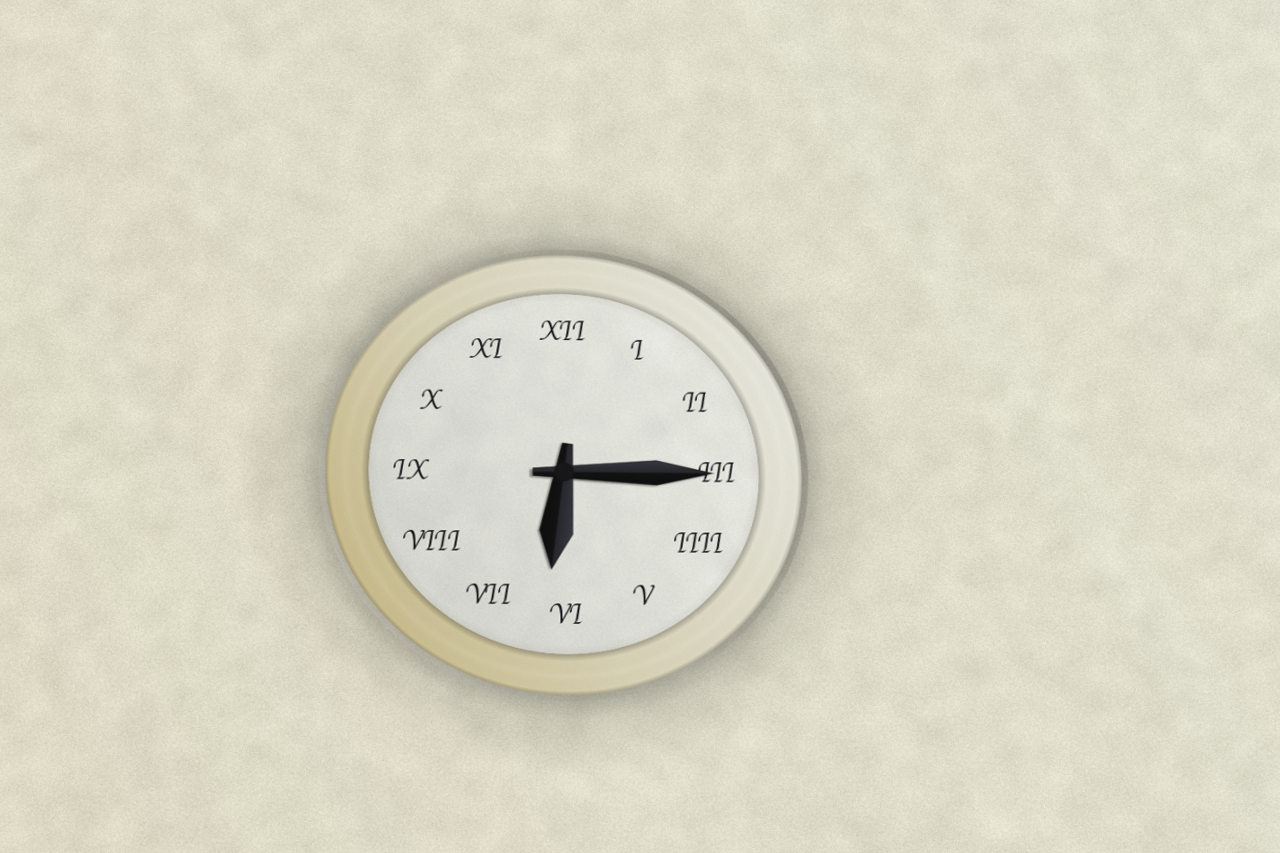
6:15
